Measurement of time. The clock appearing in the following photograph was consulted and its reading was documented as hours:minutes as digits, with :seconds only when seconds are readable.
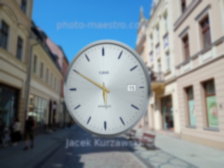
5:50
